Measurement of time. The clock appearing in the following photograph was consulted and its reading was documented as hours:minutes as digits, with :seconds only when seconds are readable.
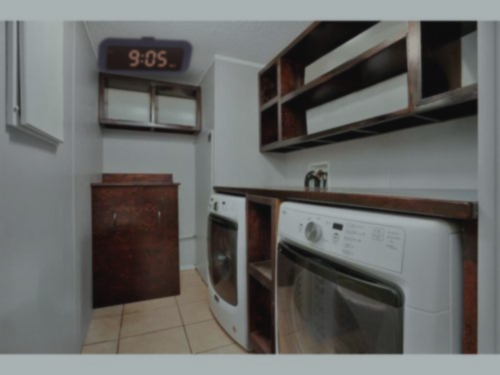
9:05
